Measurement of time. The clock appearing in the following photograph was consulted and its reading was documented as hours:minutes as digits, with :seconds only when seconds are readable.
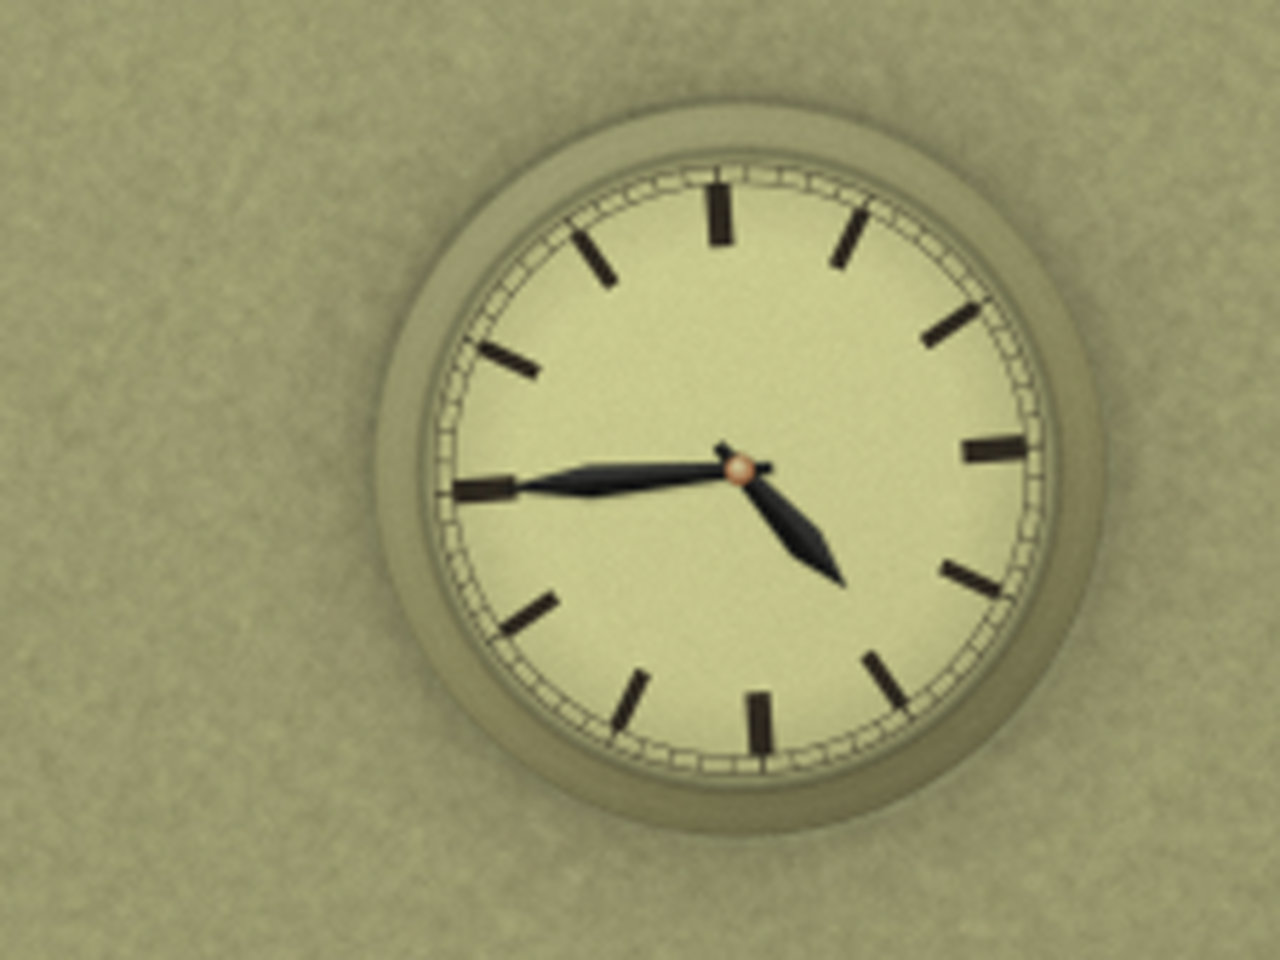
4:45
